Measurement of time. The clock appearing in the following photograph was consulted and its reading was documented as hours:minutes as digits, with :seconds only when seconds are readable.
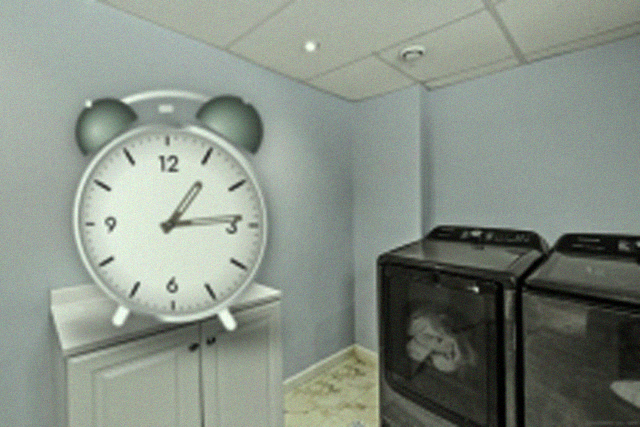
1:14
